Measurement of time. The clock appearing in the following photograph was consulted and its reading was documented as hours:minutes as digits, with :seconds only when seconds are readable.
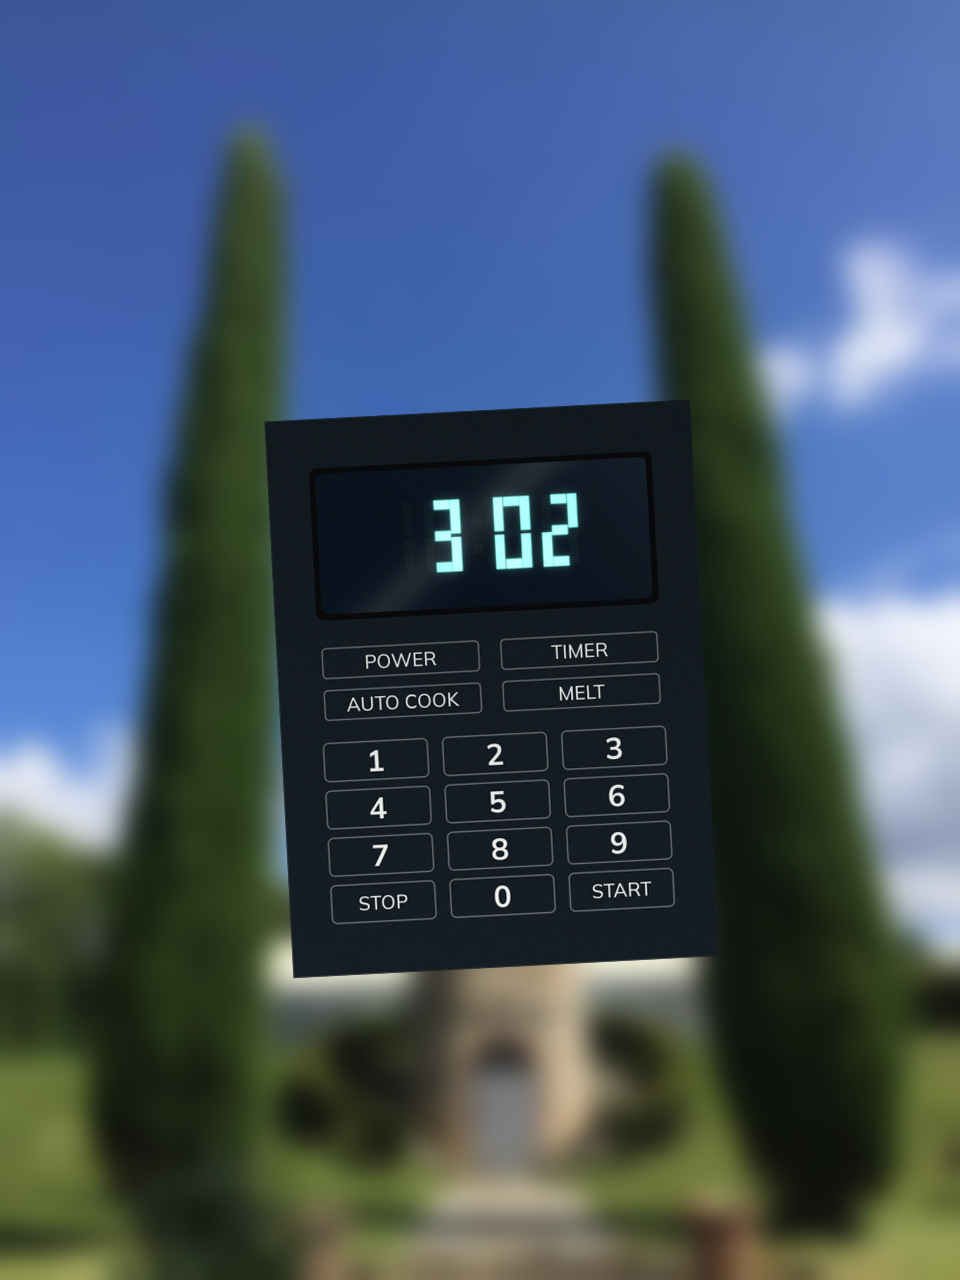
3:02
